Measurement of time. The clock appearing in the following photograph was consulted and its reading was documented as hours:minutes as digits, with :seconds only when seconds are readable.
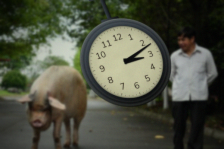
3:12
